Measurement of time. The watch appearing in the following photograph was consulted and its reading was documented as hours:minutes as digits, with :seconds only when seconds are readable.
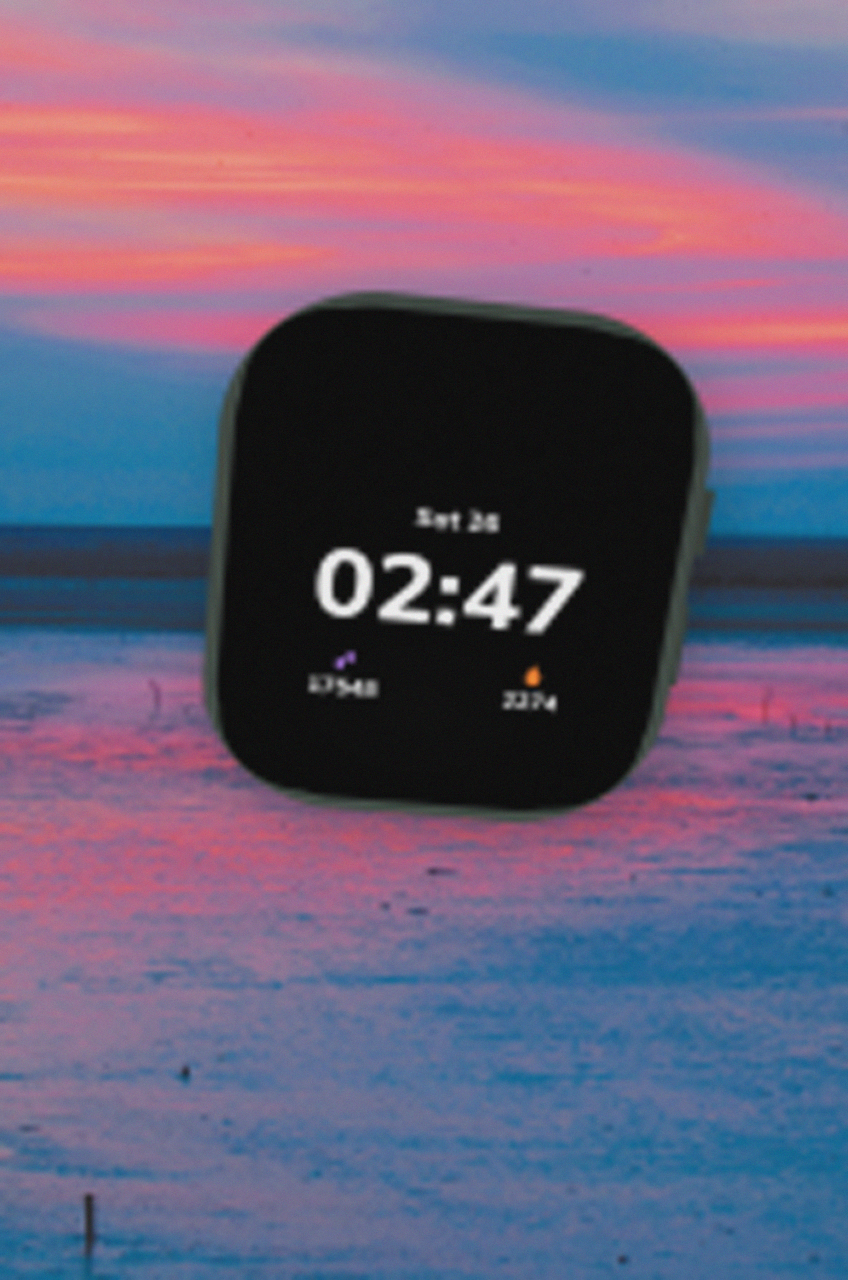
2:47
